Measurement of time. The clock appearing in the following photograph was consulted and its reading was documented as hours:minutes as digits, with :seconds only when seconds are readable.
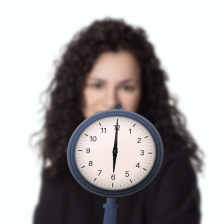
6:00
